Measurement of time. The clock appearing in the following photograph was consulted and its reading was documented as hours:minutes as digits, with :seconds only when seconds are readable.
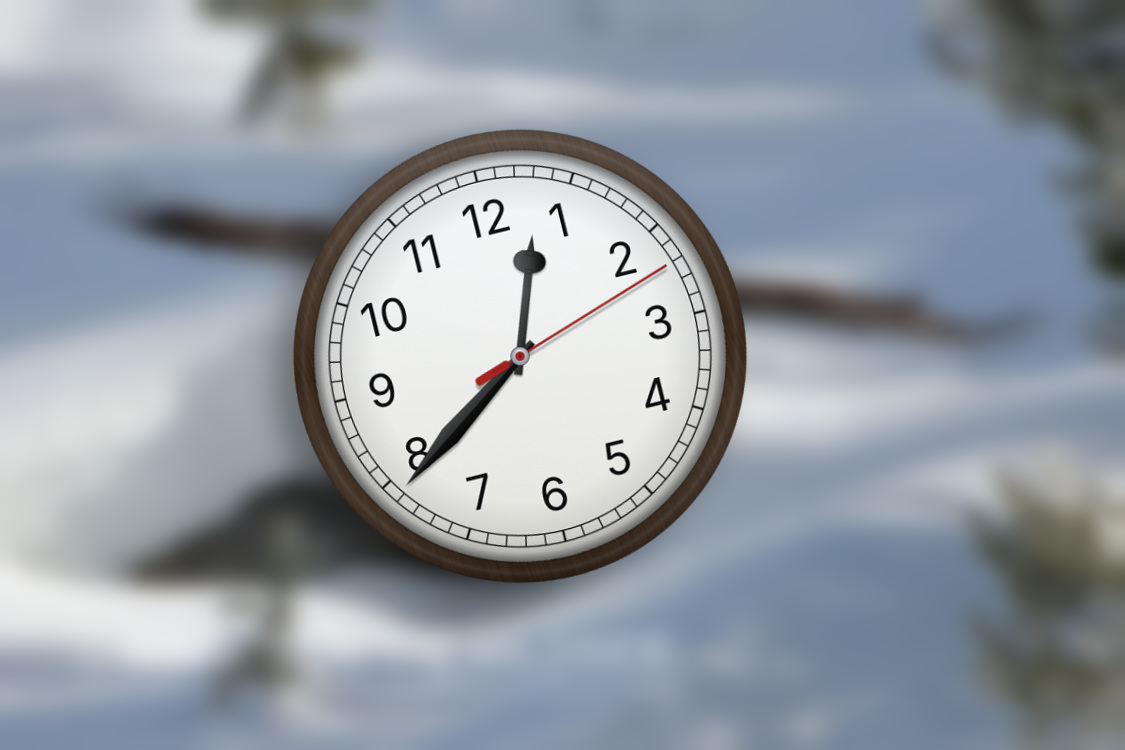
12:39:12
